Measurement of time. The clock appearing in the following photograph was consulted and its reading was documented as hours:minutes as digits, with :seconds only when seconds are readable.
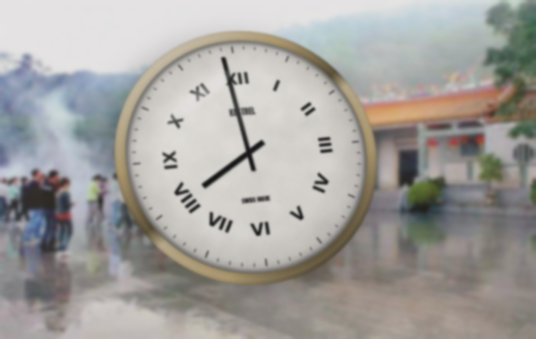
7:59
